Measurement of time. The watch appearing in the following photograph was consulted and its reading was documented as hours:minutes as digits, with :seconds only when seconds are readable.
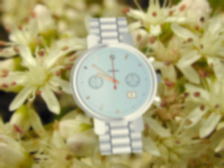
9:52
